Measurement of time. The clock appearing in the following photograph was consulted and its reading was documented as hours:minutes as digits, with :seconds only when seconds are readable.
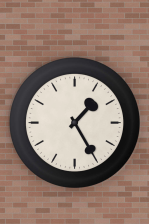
1:25
